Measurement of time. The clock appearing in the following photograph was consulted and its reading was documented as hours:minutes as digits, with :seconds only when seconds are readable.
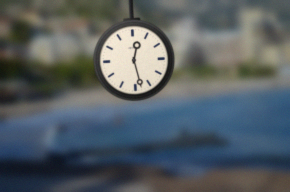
12:28
